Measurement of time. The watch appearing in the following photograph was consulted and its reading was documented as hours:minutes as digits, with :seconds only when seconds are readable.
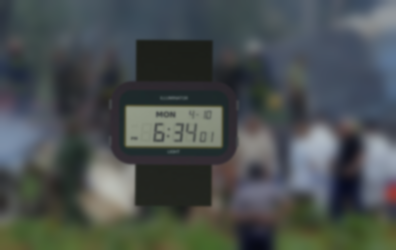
6:34
